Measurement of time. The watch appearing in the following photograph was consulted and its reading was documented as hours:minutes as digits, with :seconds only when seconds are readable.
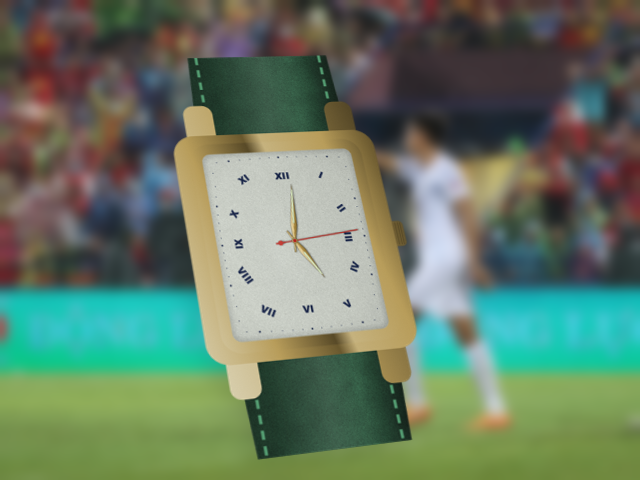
5:01:14
